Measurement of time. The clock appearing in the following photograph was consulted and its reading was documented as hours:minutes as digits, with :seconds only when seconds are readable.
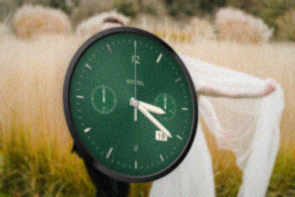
3:21
